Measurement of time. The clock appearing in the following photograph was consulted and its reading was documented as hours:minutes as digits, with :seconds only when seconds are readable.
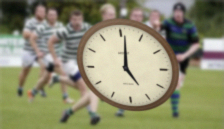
5:01
